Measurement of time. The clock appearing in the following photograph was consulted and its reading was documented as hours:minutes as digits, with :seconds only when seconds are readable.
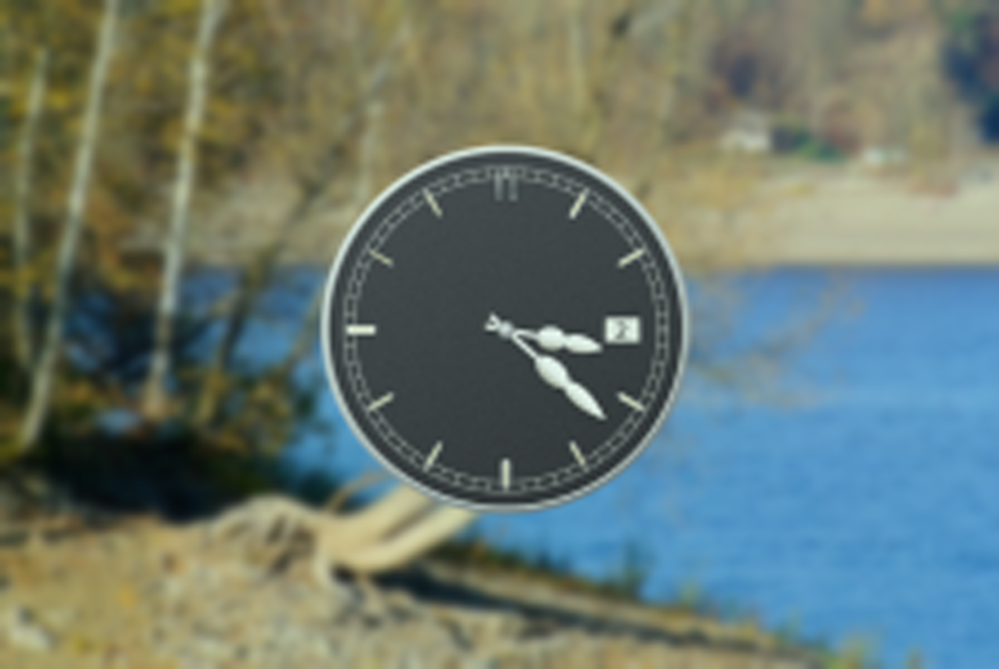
3:22
